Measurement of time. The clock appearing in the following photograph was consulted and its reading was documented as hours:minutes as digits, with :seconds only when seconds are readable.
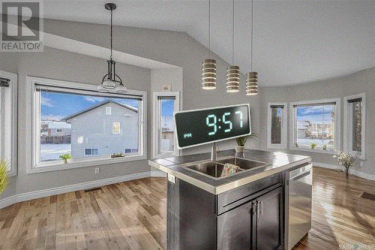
9:57
